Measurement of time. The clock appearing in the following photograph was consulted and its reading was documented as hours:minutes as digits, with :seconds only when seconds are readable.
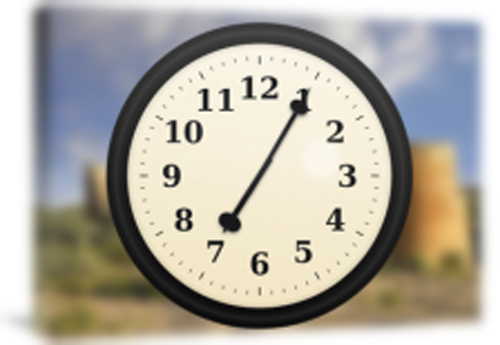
7:05
